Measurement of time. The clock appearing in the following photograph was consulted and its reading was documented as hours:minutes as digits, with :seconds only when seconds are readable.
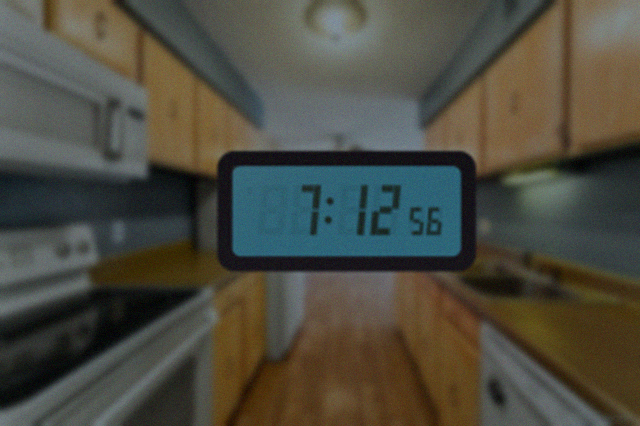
7:12:56
